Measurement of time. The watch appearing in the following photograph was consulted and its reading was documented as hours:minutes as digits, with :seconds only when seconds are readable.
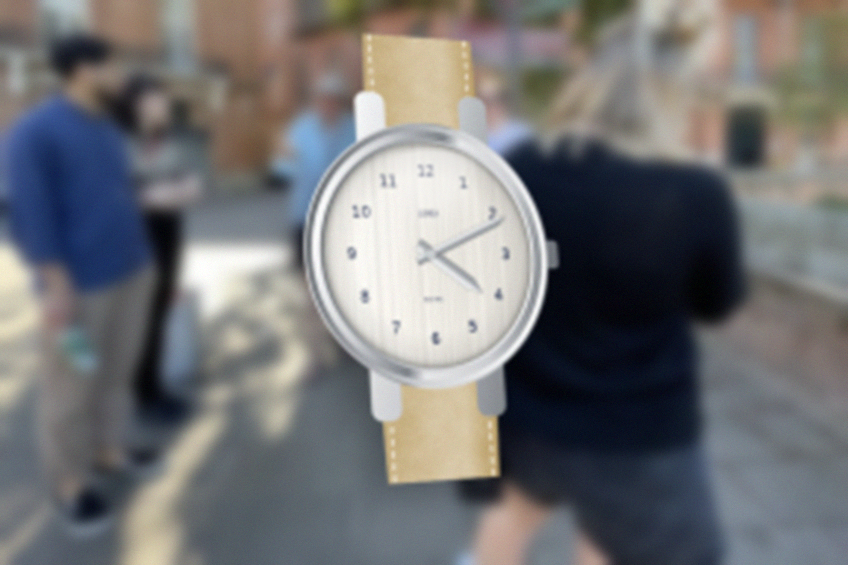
4:11
